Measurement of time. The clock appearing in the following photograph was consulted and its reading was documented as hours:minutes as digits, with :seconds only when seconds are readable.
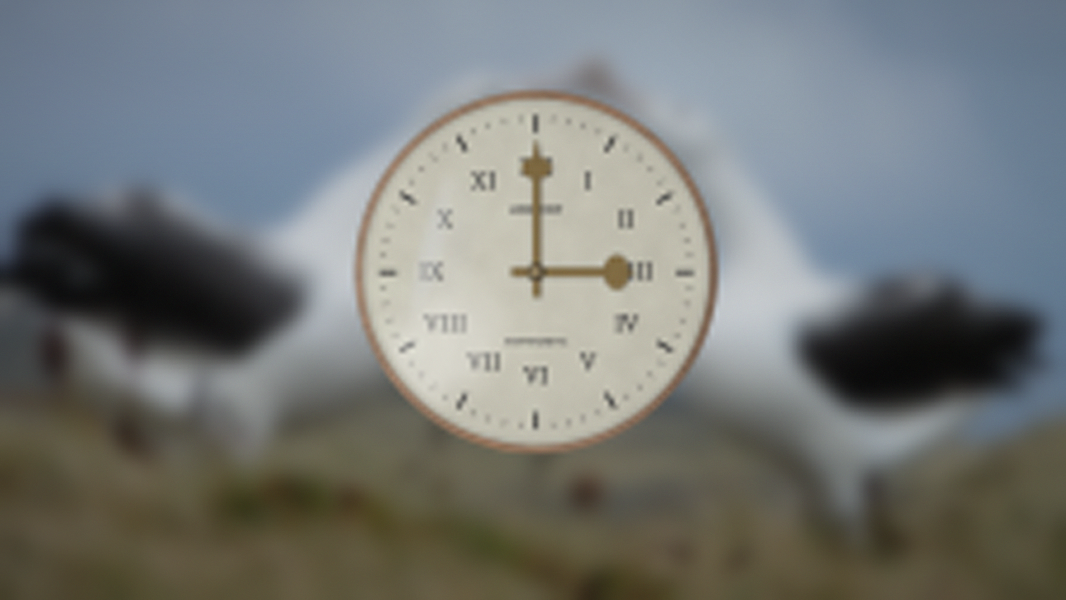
3:00
